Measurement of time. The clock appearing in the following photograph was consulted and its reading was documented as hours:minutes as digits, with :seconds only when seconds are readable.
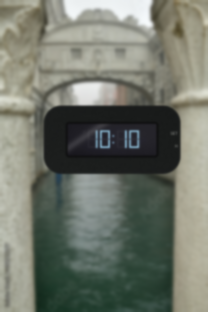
10:10
